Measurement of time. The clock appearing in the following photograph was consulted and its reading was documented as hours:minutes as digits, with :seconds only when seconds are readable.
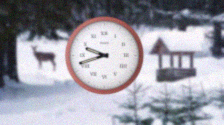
9:42
